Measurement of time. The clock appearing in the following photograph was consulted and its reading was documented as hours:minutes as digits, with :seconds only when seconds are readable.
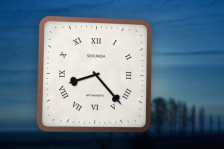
8:23
